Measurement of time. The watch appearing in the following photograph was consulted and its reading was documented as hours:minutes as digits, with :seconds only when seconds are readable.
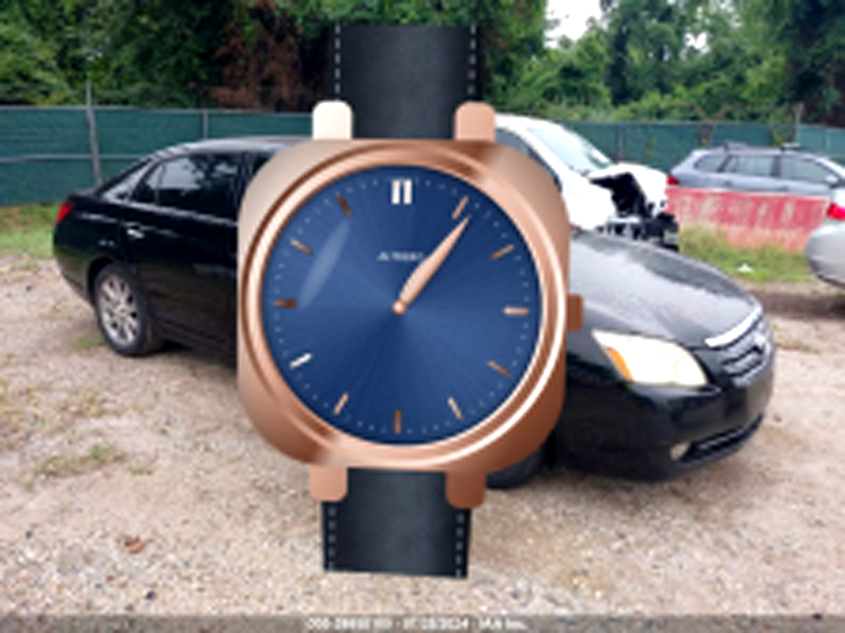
1:06
